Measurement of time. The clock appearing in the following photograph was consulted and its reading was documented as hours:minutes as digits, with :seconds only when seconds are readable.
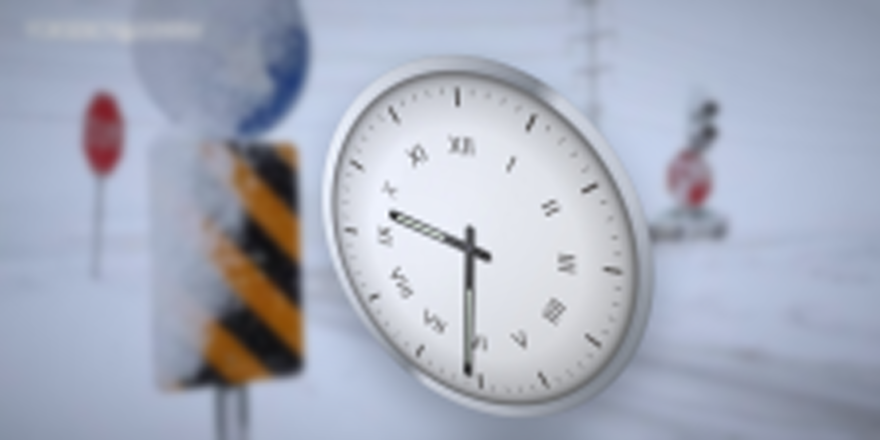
9:31
